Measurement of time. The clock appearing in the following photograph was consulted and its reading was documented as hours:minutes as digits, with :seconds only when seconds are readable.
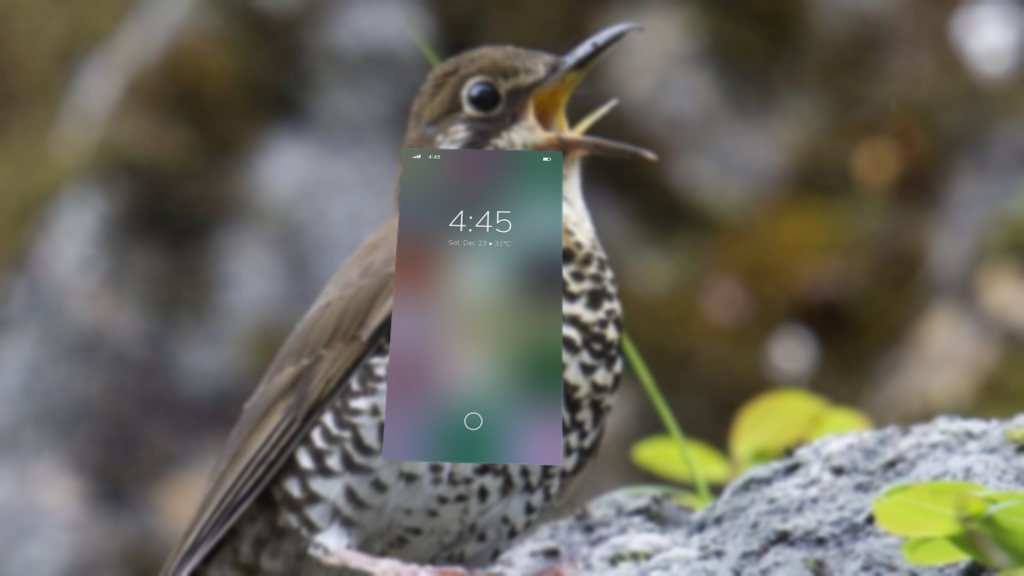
4:45
